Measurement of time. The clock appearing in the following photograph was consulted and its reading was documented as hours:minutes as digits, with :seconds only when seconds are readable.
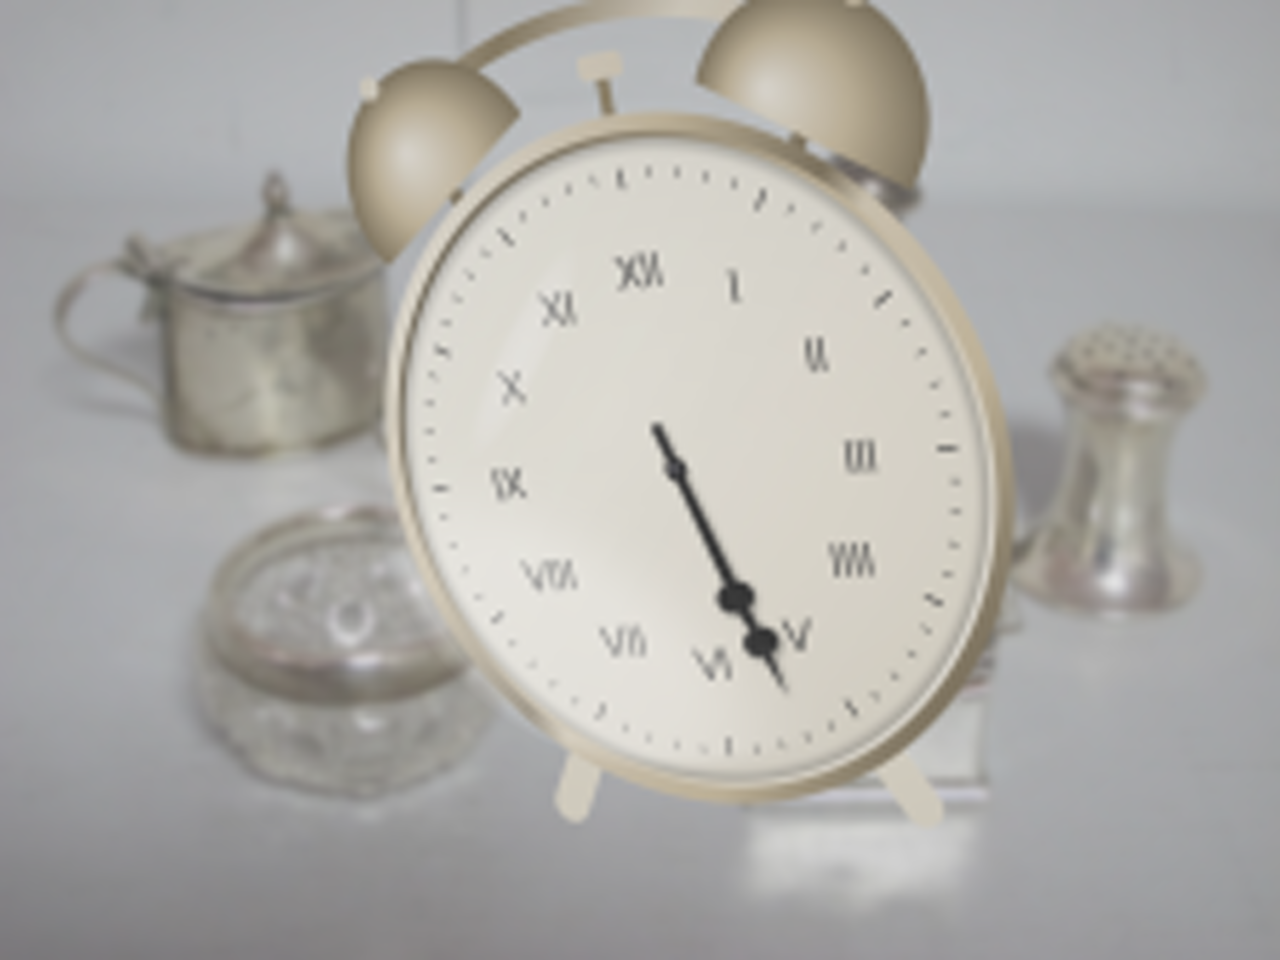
5:27
